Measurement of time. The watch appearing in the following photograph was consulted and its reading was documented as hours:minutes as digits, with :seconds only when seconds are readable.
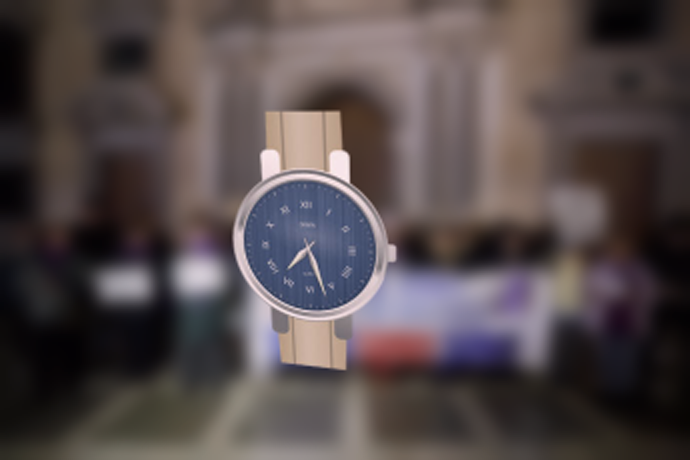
7:27
